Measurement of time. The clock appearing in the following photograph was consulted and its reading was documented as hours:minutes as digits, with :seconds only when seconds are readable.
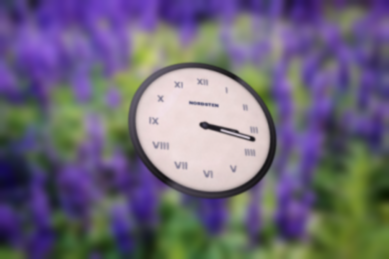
3:17
